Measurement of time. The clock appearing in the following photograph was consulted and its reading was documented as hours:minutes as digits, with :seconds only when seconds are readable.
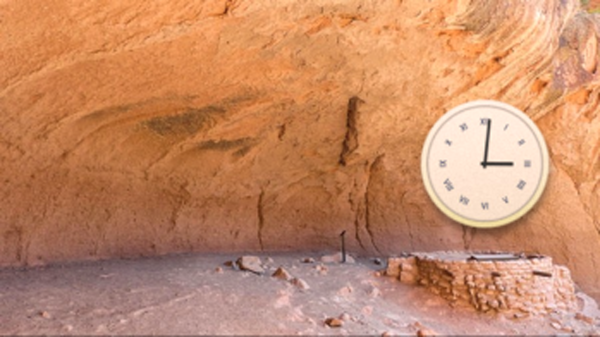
3:01
